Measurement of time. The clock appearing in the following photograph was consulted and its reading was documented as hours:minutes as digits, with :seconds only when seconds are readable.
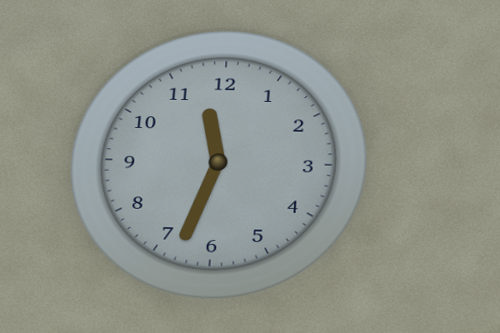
11:33
